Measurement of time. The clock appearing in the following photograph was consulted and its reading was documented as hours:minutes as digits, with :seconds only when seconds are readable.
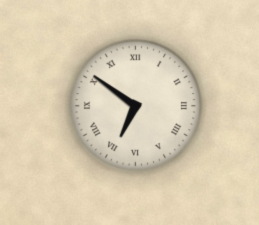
6:51
